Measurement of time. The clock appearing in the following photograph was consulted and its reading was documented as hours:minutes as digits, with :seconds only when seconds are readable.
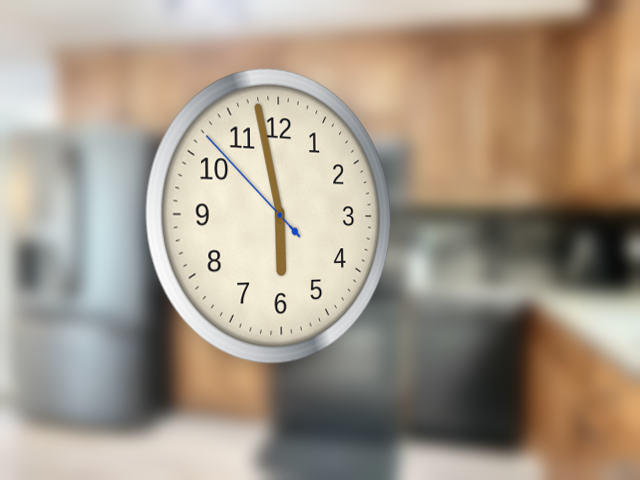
5:57:52
